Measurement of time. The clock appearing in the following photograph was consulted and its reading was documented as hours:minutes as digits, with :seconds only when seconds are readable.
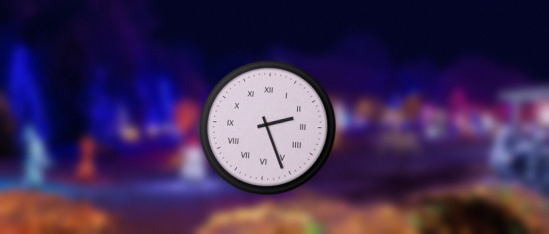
2:26
